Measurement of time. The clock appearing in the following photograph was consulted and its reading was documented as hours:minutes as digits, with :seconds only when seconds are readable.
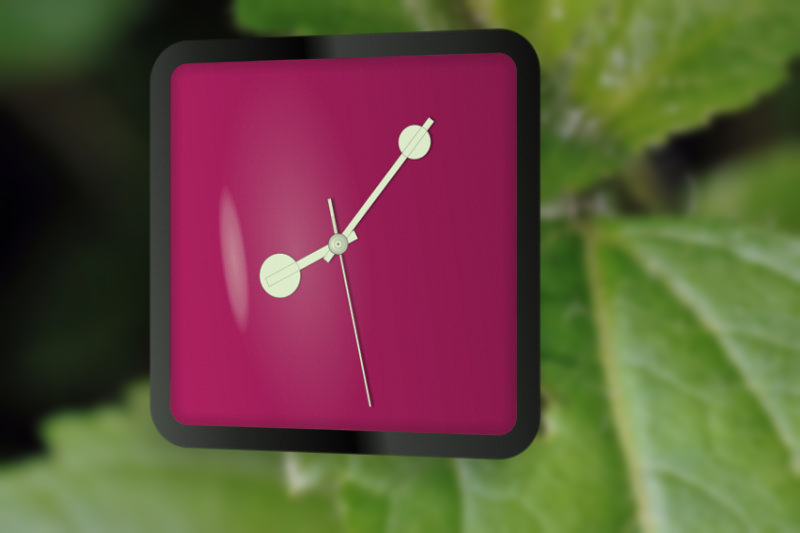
8:06:28
